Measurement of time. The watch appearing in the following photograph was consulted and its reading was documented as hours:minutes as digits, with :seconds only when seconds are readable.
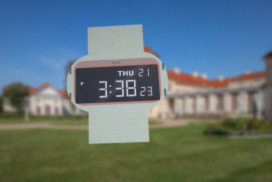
3:38
